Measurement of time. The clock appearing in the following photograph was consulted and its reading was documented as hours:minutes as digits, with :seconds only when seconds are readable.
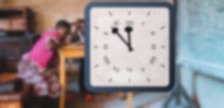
11:53
